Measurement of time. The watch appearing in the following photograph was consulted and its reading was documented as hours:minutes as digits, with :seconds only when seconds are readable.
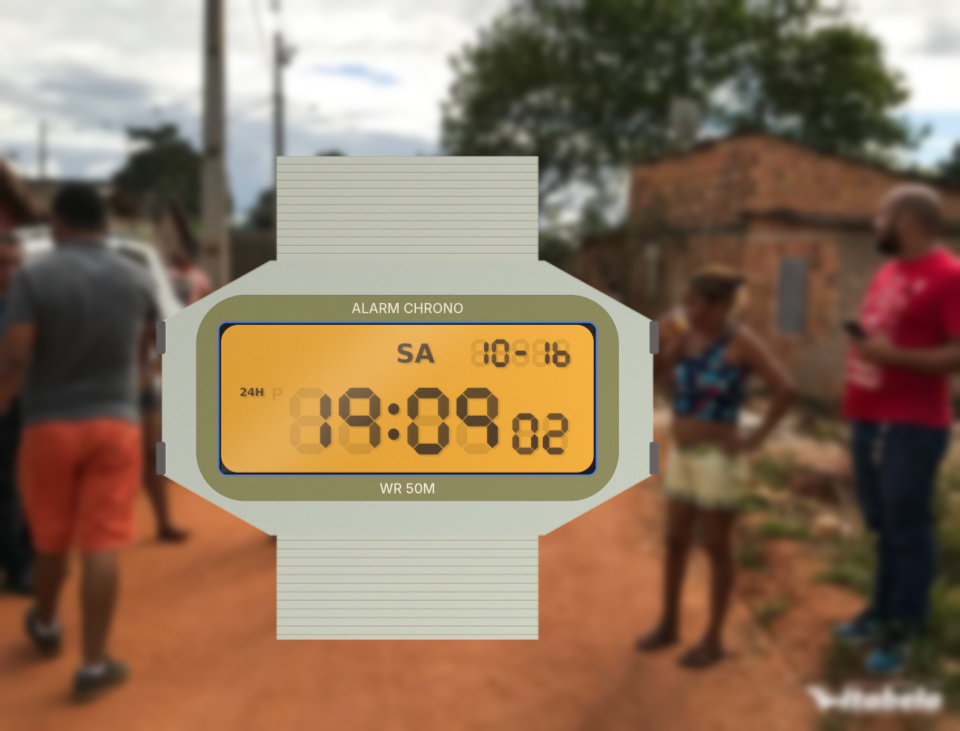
19:09:02
